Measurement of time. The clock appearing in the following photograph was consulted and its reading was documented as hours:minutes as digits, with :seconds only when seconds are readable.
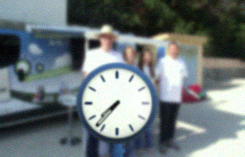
7:37
